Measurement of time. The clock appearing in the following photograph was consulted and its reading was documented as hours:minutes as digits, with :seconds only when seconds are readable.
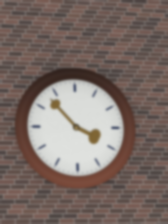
3:53
